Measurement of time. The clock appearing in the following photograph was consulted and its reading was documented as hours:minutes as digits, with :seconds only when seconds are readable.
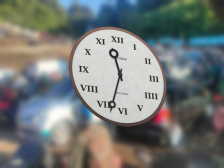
11:33
